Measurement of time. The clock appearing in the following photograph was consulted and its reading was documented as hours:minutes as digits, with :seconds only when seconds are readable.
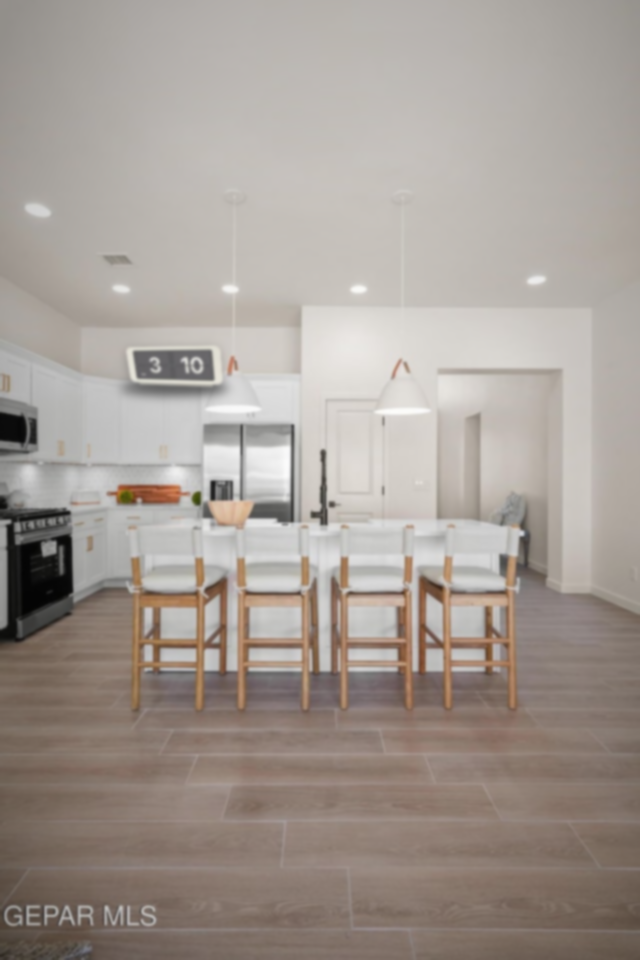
3:10
